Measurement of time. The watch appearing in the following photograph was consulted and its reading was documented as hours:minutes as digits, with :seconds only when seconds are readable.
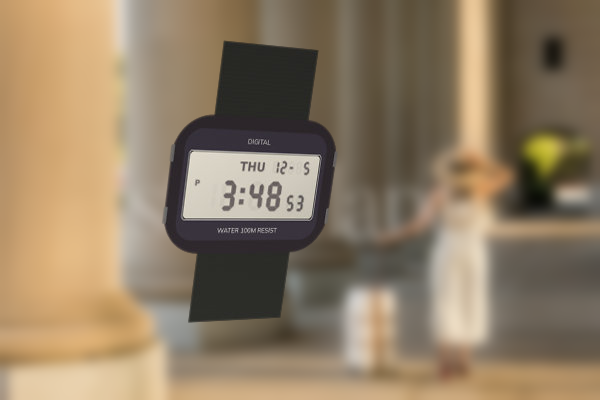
3:48:53
